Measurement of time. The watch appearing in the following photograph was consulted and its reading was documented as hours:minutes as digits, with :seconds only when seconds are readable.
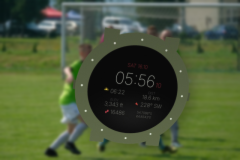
5:56
